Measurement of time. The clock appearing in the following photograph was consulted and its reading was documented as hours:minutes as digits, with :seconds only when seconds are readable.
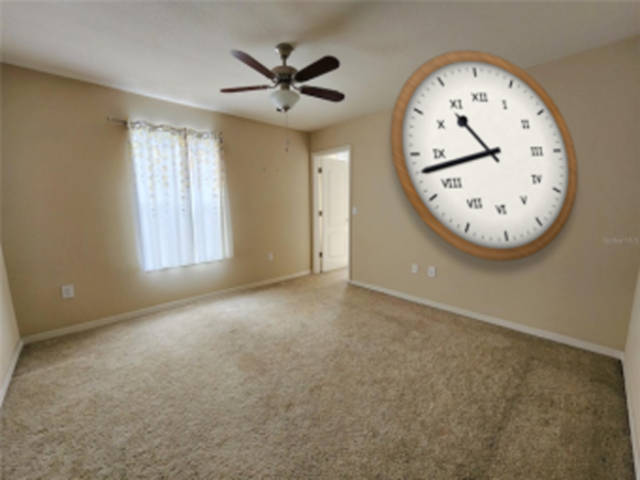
10:43
